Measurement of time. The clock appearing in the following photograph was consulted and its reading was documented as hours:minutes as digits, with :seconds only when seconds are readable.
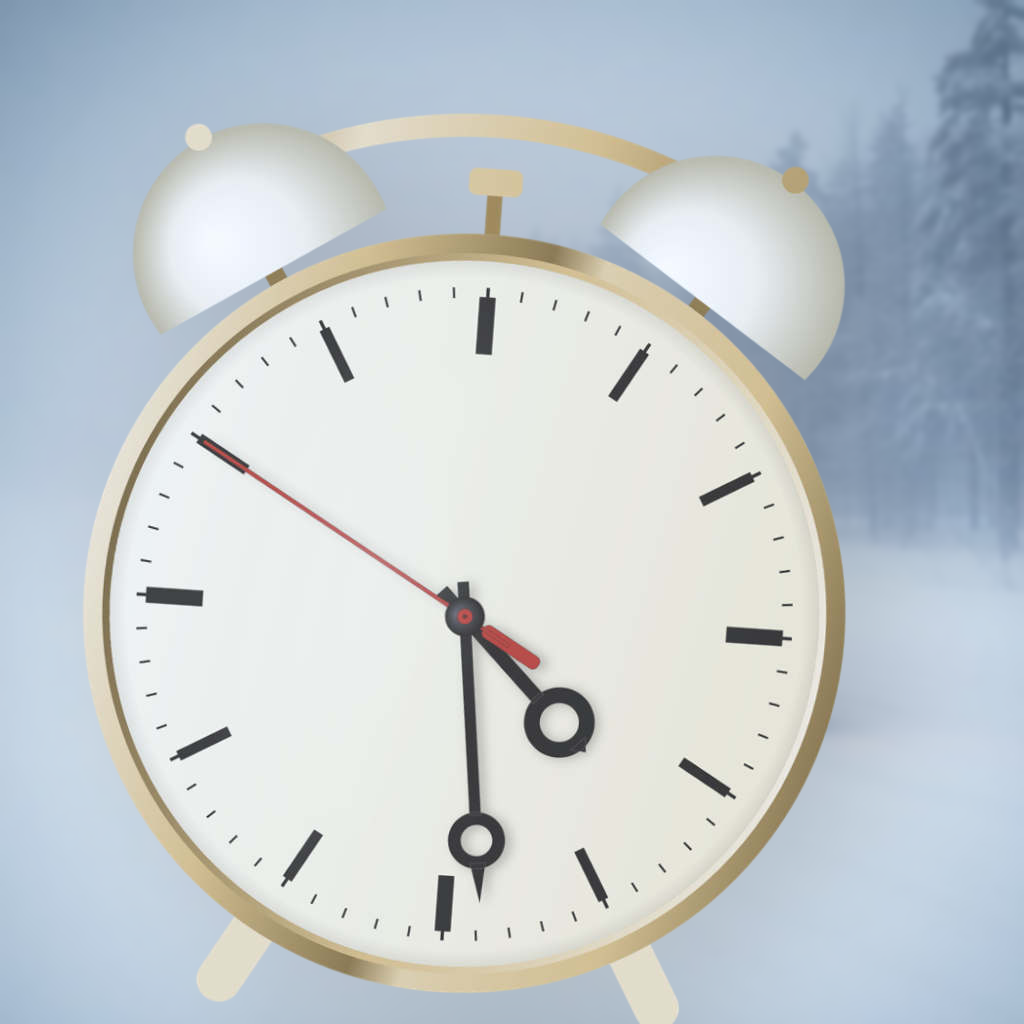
4:28:50
